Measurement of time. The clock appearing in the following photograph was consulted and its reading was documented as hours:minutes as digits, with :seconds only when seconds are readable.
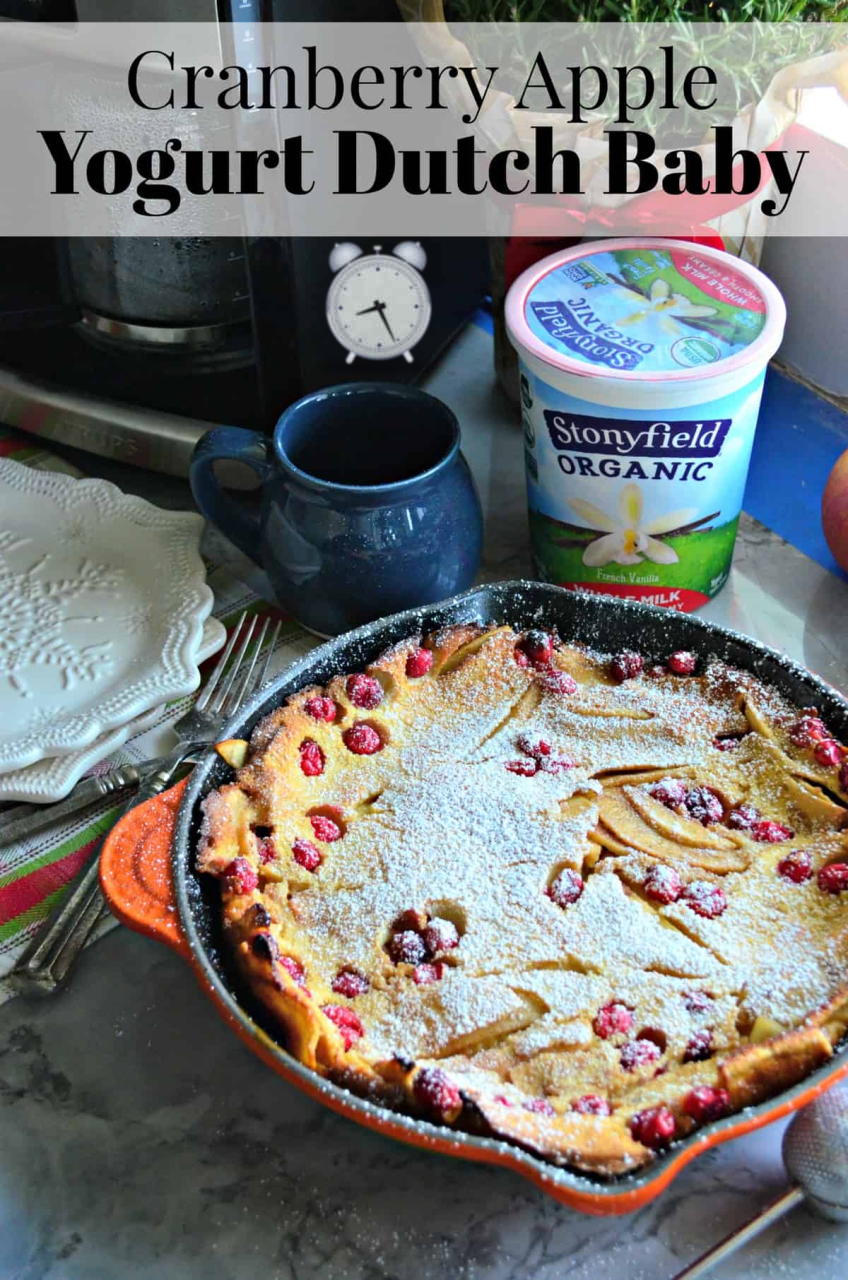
8:26
